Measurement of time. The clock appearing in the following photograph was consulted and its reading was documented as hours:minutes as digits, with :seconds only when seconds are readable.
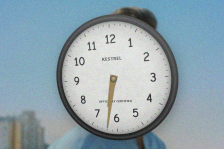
6:32
